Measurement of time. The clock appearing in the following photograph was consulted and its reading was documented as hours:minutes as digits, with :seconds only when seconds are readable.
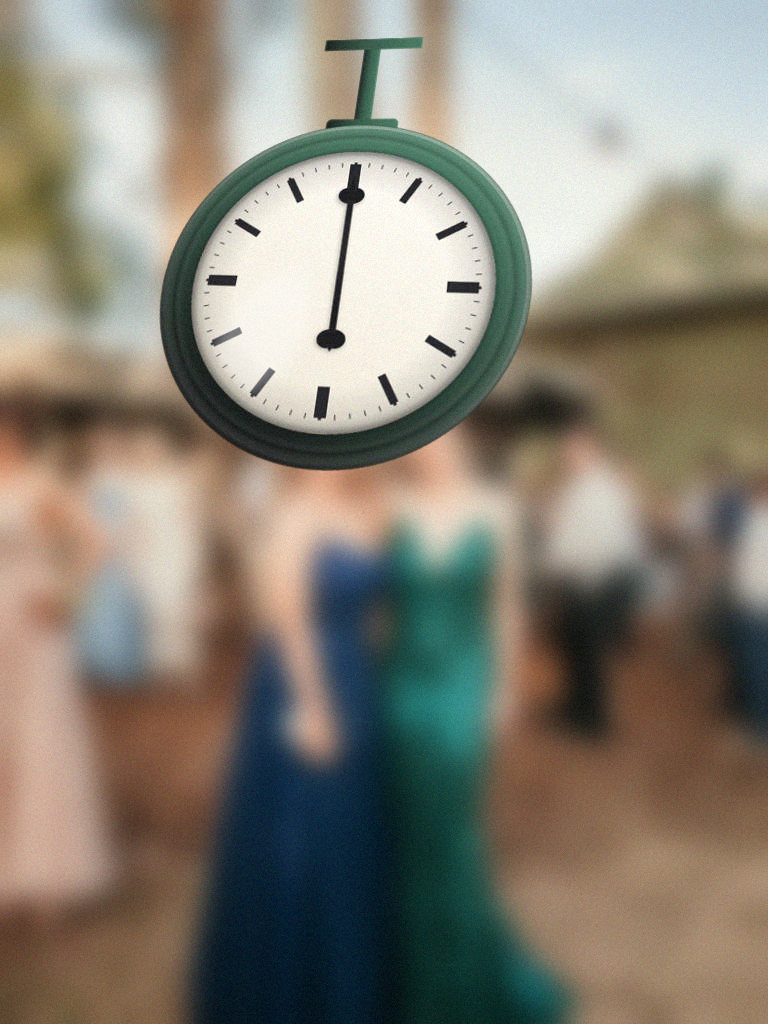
6:00
